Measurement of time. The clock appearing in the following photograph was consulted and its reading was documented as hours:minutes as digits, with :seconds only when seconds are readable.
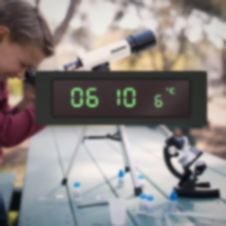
6:10
